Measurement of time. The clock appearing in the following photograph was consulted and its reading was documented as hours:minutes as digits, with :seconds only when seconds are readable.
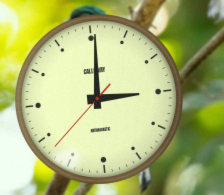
3:00:38
